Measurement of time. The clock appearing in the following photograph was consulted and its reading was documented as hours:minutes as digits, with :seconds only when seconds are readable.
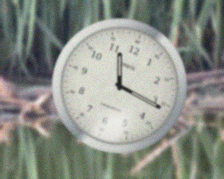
11:16
